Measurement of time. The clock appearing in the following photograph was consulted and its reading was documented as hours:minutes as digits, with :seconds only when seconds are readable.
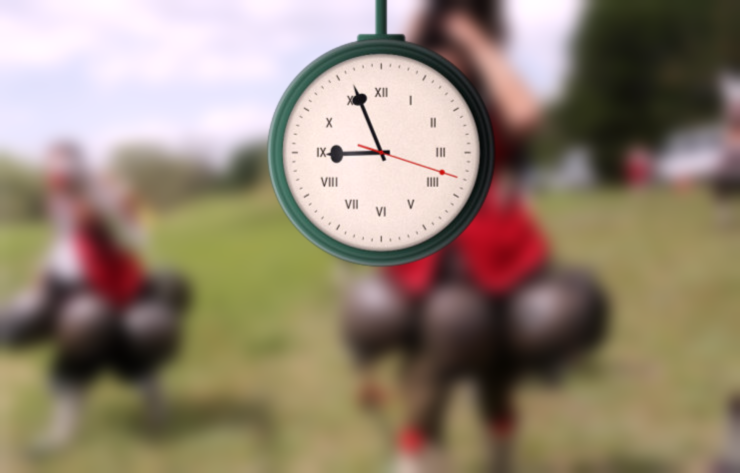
8:56:18
